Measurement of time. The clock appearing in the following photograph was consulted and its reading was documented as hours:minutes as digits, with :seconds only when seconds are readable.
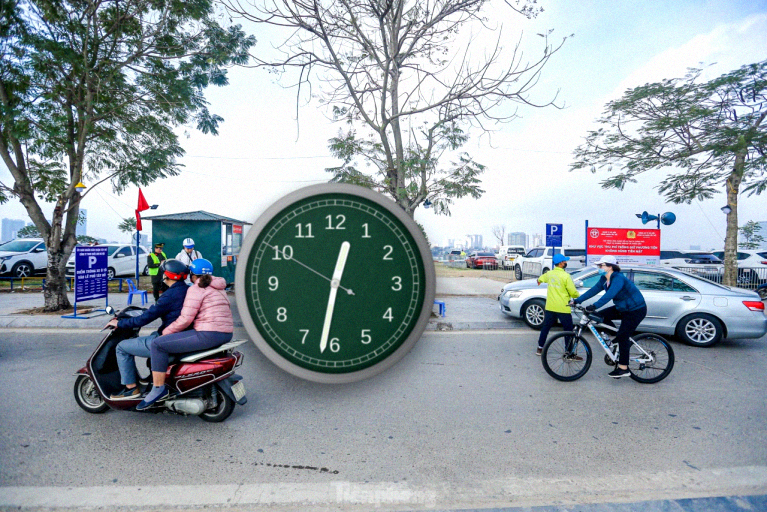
12:31:50
